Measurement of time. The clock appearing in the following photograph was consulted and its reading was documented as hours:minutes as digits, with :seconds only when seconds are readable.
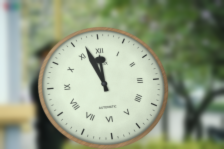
11:57
